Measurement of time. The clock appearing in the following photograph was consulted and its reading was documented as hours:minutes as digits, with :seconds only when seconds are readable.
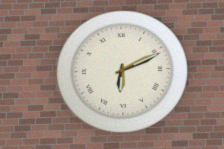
6:11
